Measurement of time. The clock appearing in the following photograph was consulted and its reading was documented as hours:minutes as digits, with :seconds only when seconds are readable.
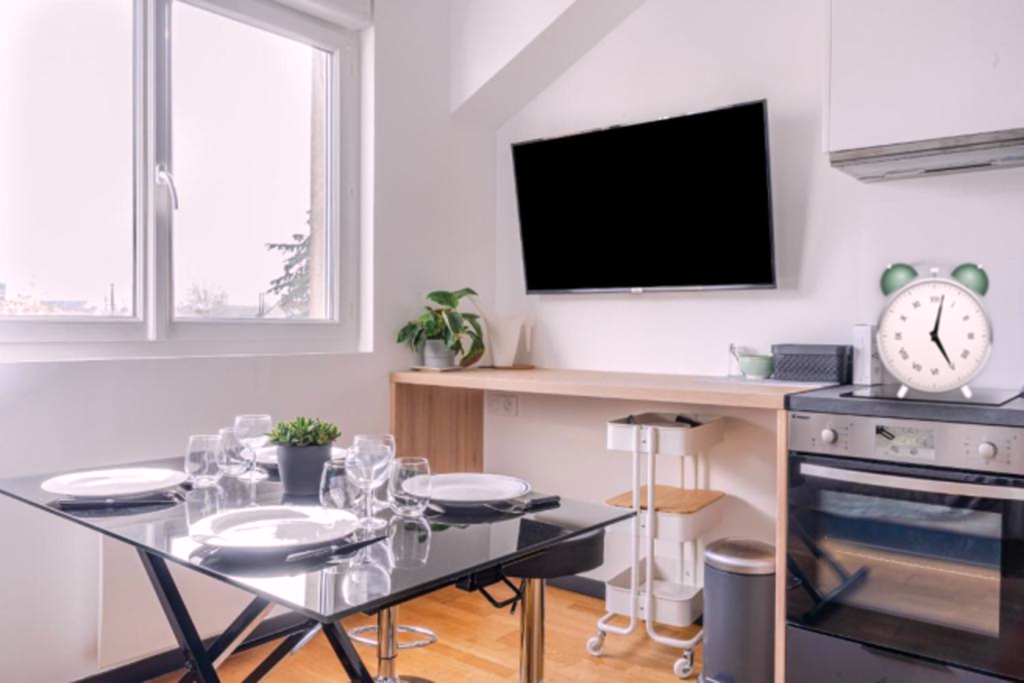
5:02
